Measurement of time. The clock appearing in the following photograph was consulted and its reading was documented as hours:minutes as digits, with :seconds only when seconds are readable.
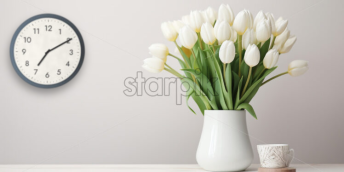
7:10
